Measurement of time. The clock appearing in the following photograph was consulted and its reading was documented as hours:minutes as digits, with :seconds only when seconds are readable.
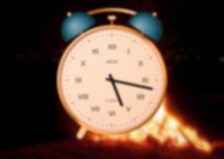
5:17
